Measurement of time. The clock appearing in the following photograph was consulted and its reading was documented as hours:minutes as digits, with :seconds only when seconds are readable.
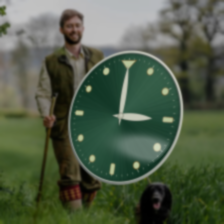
3:00
